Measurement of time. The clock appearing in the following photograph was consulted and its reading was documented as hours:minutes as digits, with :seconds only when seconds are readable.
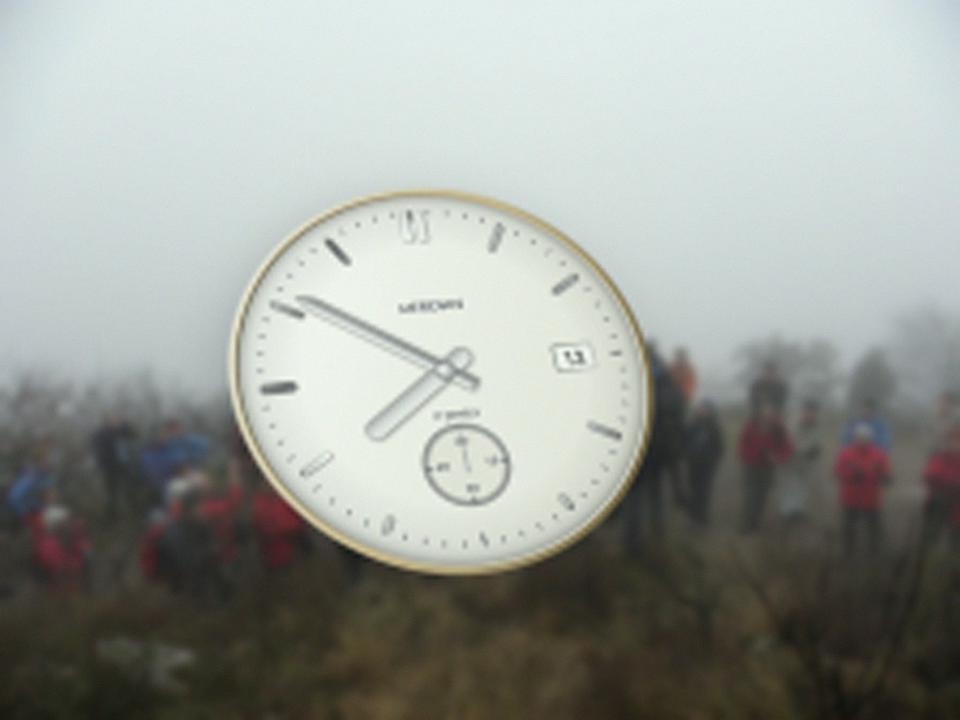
7:51
